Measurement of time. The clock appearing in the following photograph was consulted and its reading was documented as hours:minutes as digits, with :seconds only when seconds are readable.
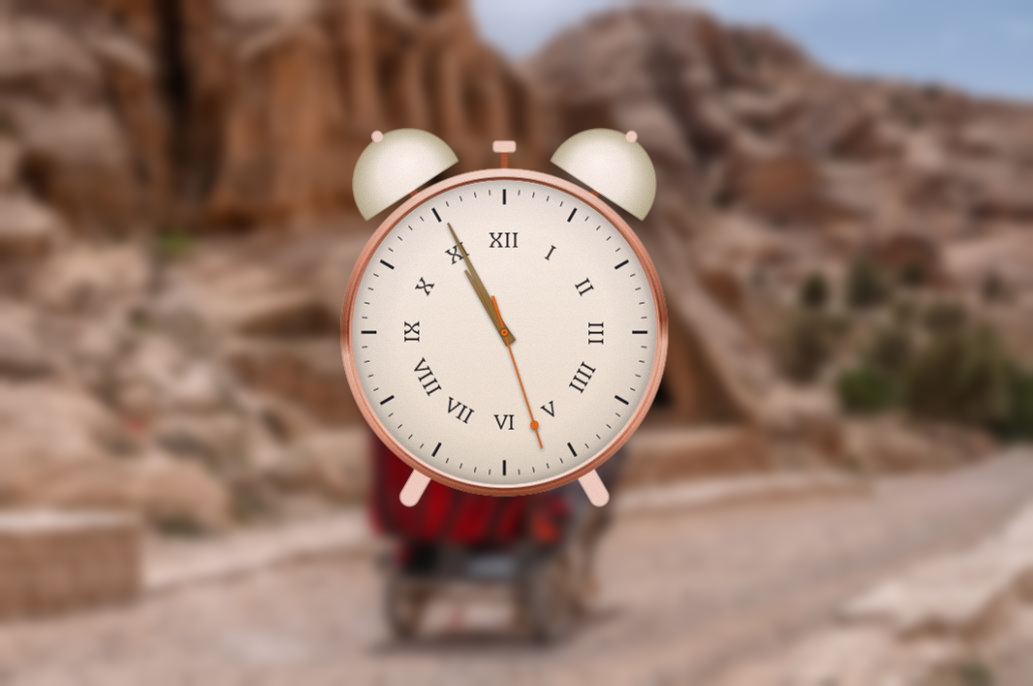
10:55:27
